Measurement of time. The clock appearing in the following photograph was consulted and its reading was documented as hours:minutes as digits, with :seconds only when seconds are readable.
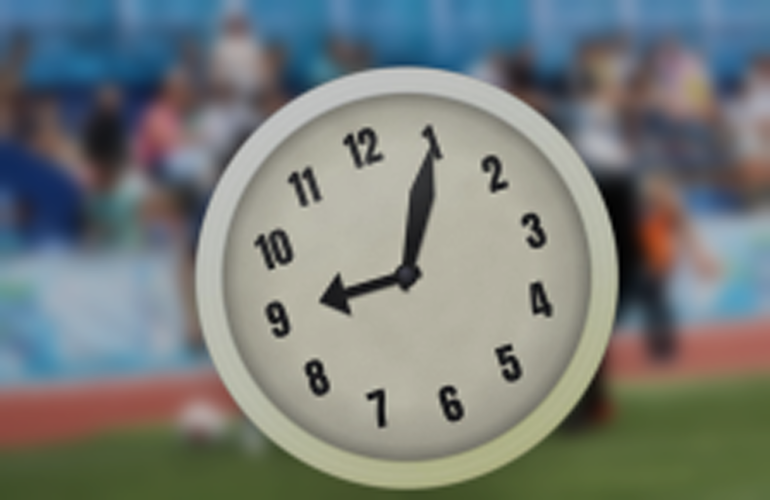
9:05
